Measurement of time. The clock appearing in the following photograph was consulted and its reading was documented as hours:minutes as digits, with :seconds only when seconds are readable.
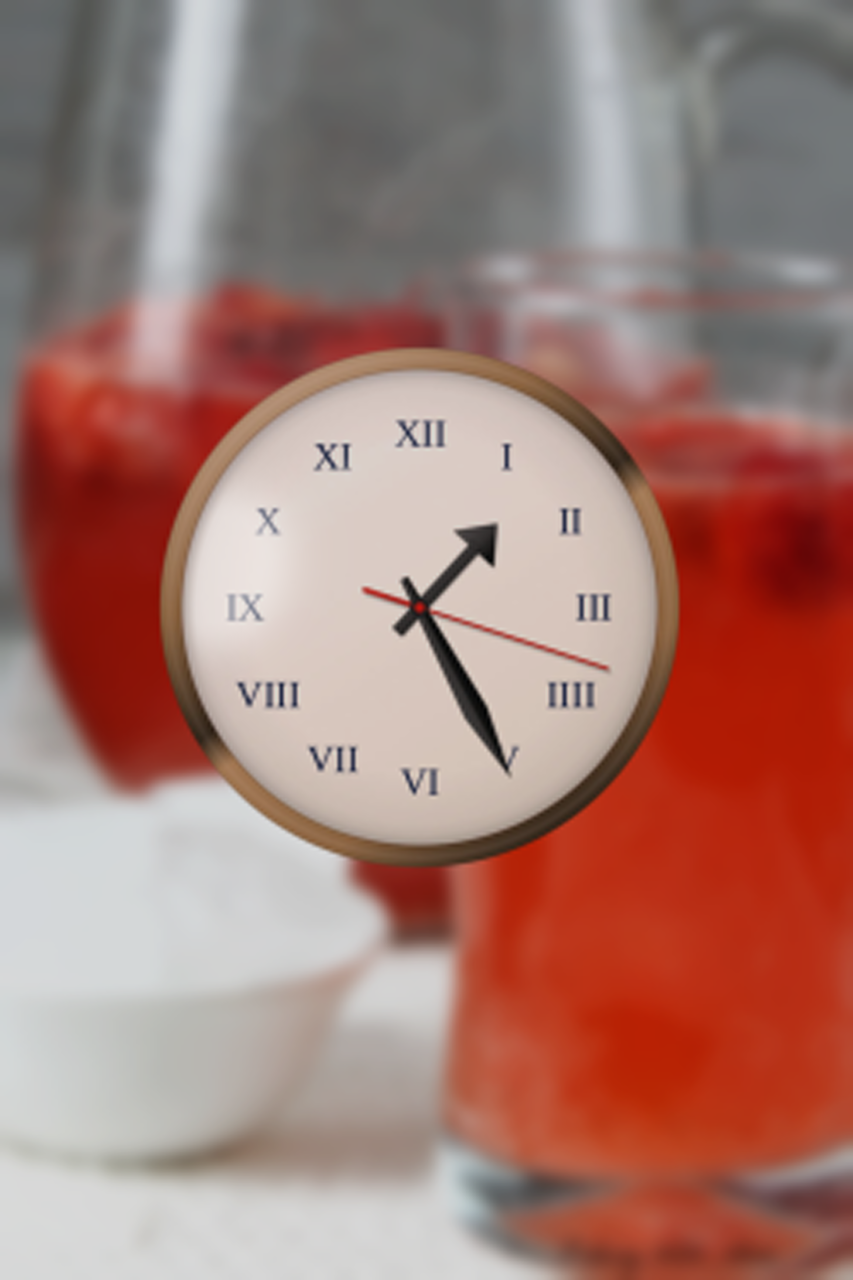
1:25:18
